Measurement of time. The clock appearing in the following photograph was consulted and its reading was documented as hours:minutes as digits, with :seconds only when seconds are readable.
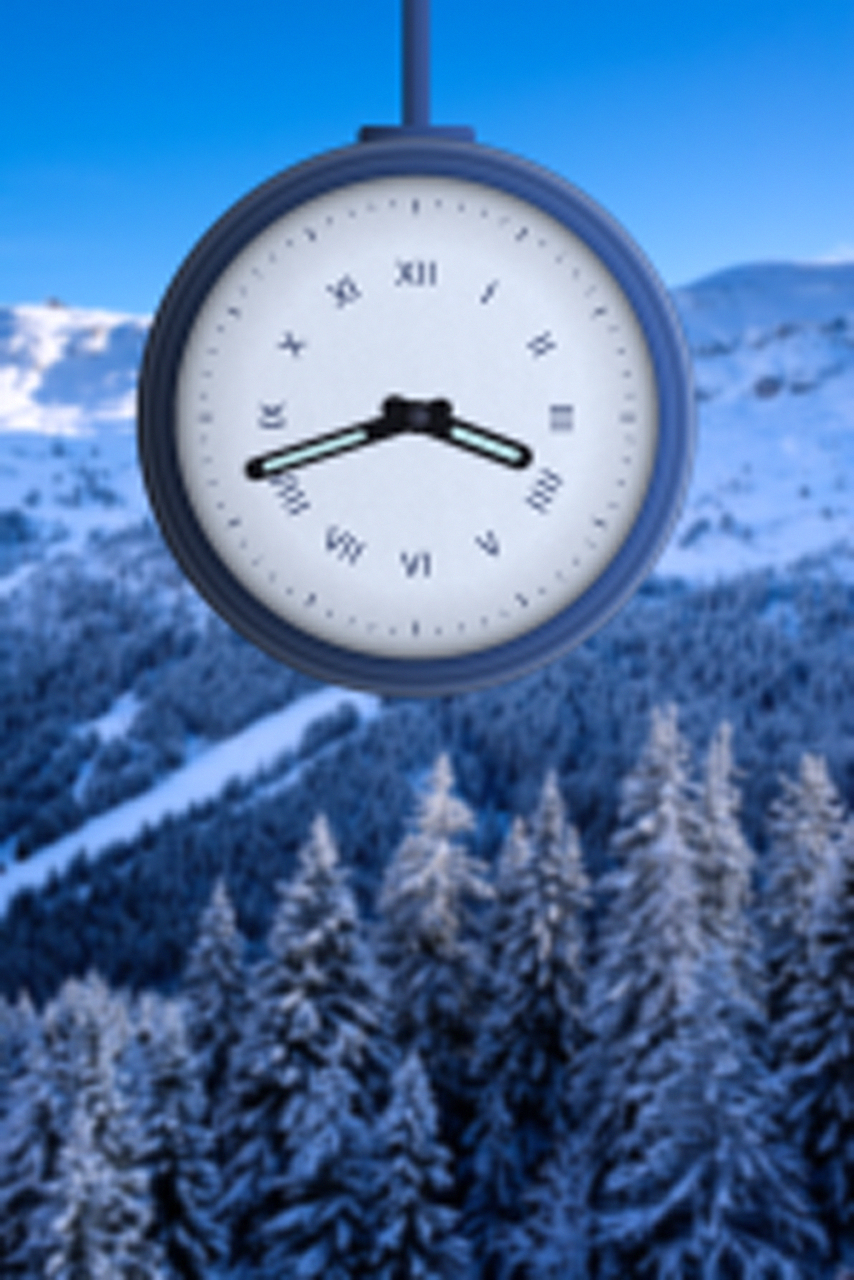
3:42
